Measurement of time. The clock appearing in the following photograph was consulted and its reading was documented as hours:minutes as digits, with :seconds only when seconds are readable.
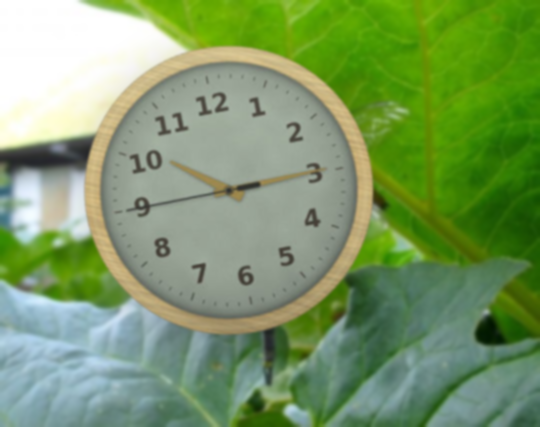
10:14:45
